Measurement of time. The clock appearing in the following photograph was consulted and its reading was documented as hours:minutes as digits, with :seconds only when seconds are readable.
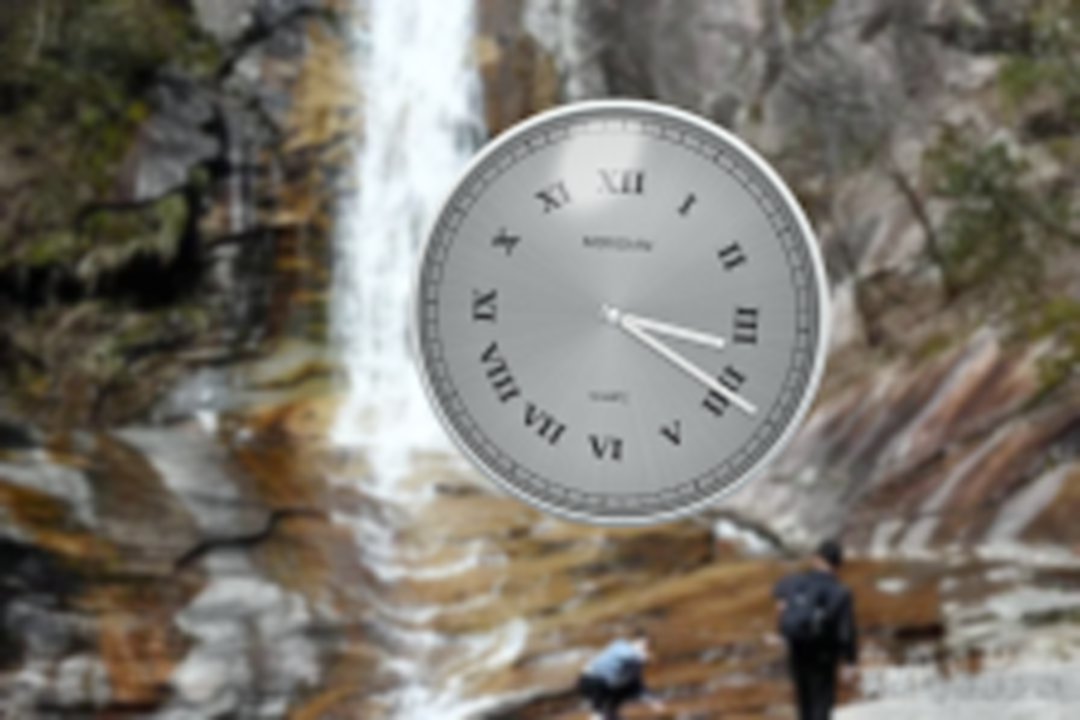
3:20
